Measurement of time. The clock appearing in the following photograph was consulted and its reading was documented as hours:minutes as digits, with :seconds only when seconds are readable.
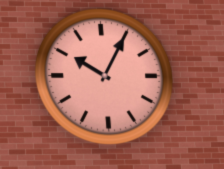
10:05
